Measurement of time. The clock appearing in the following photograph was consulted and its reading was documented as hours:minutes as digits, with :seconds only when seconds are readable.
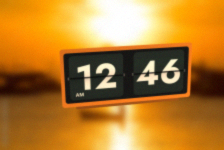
12:46
